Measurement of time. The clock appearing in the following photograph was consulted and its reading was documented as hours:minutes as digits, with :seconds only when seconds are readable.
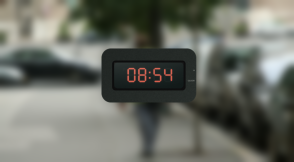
8:54
